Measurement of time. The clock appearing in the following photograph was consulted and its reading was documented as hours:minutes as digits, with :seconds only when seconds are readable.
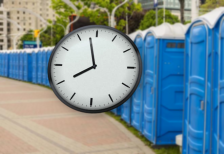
7:58
